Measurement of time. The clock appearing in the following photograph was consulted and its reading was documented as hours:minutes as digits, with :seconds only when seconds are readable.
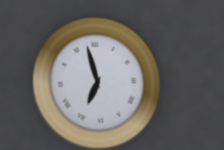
6:58
